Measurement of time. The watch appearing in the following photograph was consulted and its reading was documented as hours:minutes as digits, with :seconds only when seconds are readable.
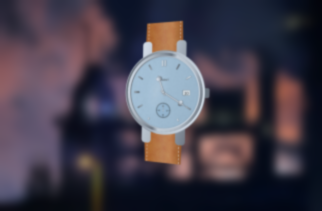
11:20
